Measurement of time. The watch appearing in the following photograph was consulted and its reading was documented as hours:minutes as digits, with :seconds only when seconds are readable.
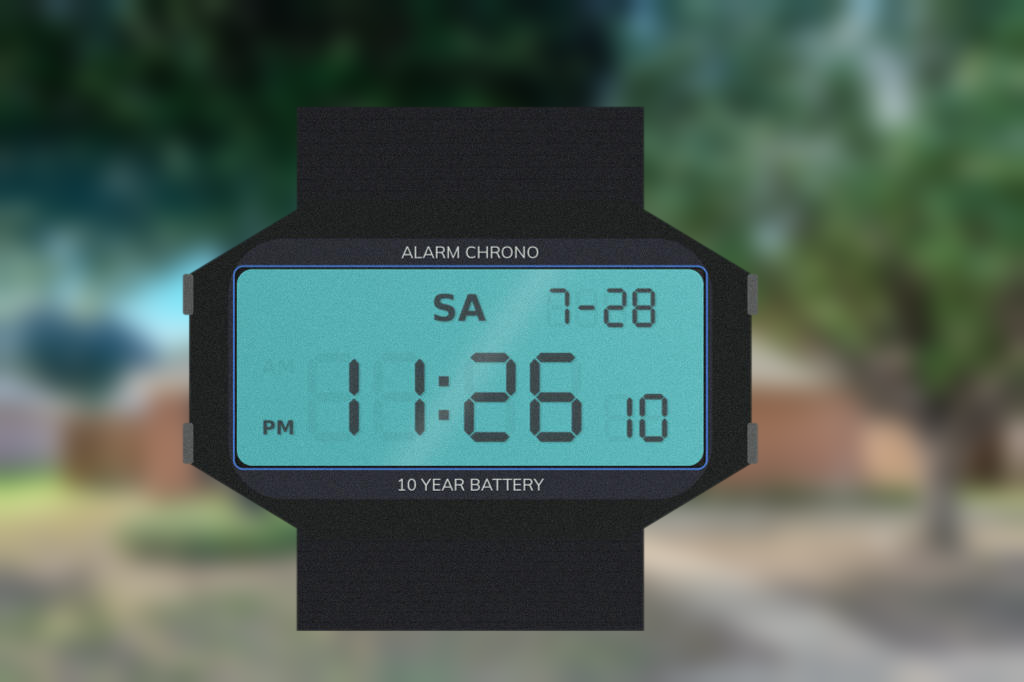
11:26:10
